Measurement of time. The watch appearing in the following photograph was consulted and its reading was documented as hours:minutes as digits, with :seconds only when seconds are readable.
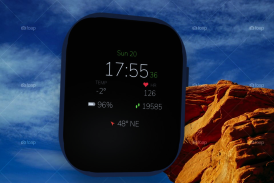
17:55:36
